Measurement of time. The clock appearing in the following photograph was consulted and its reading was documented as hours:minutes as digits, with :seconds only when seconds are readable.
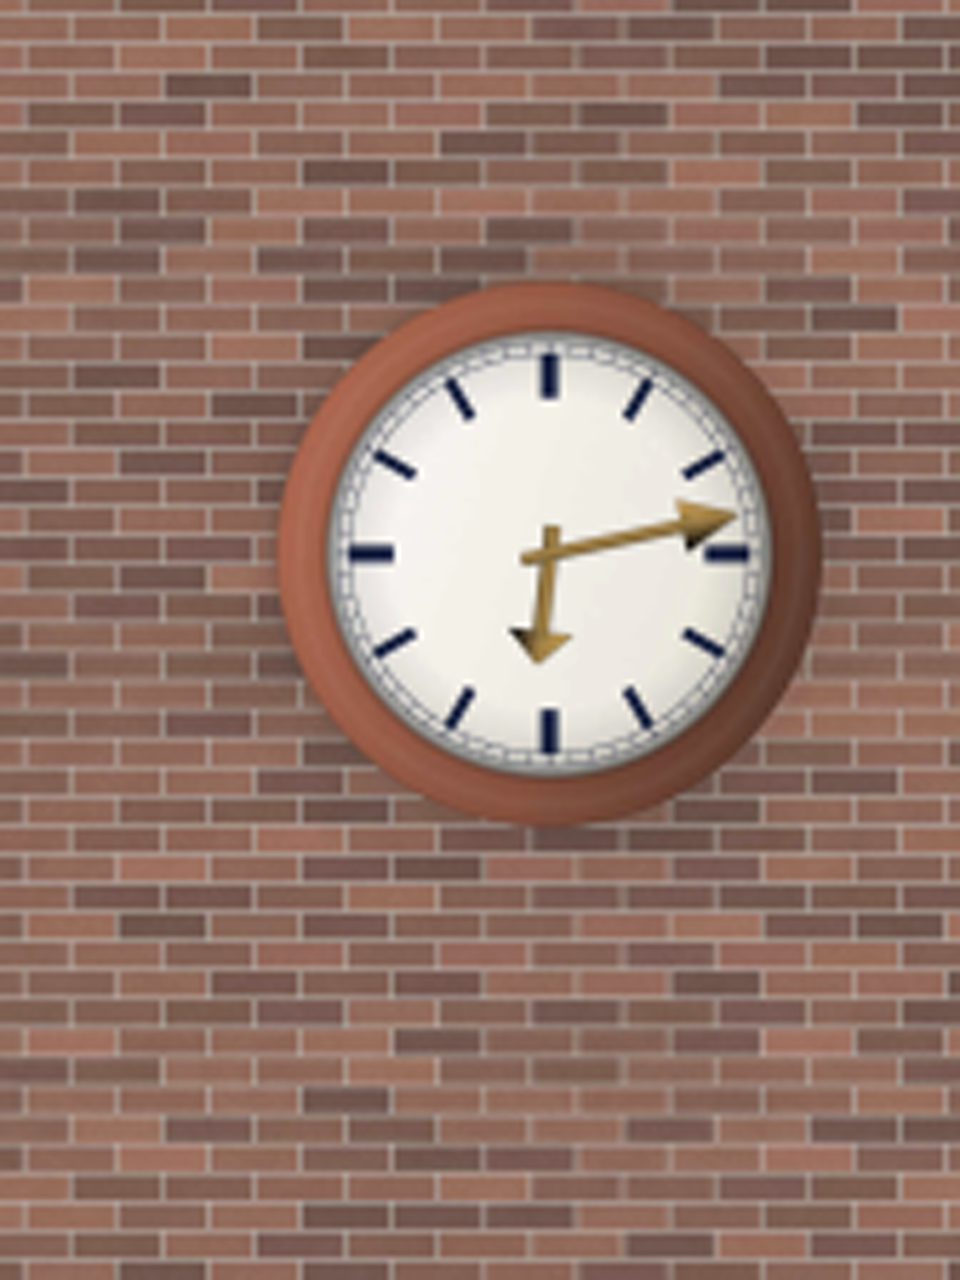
6:13
